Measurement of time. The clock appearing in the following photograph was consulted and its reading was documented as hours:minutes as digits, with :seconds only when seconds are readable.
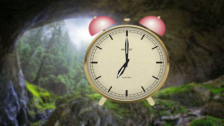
7:00
